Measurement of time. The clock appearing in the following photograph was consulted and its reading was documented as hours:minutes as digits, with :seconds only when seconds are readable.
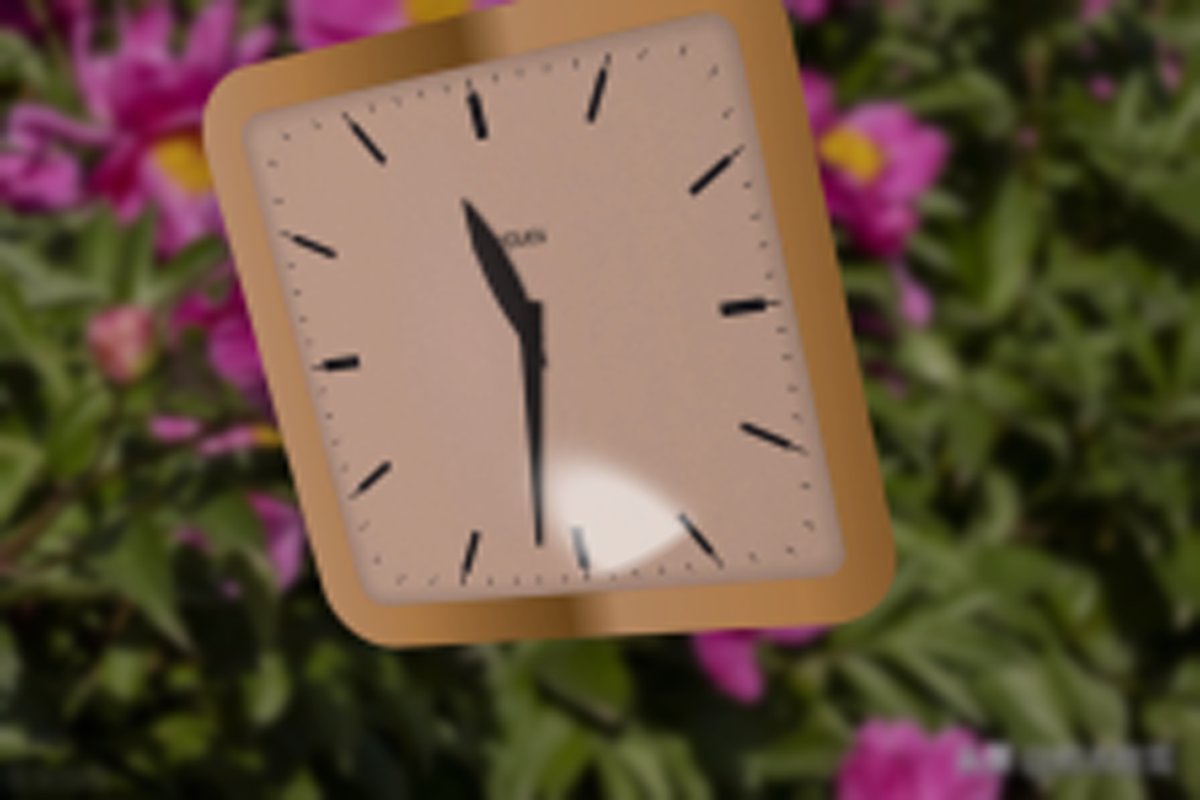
11:32
